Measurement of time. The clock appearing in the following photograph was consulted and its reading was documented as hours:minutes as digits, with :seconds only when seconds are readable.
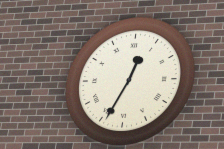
12:34
